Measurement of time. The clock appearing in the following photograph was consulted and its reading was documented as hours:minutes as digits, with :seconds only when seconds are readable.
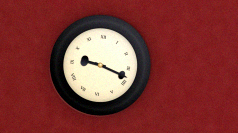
9:18
